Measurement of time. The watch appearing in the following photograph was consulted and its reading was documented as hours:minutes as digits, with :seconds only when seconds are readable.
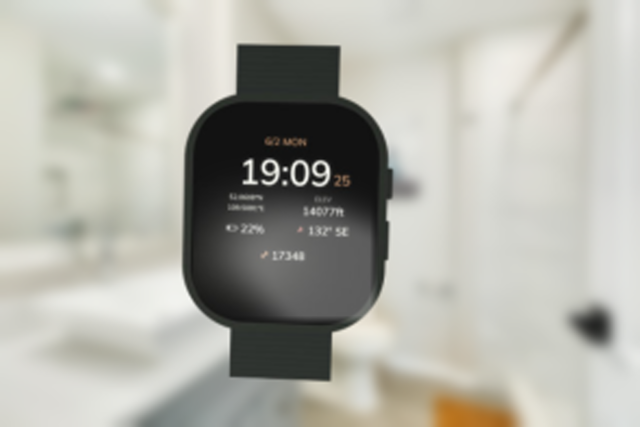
19:09
